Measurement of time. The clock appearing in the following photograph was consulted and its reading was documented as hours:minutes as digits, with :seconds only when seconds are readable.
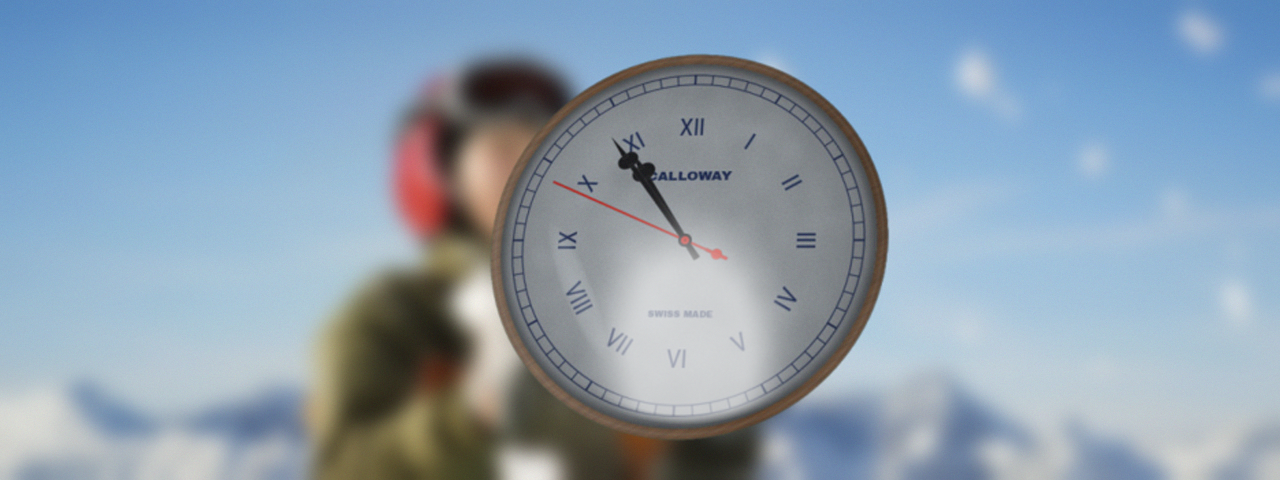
10:53:49
